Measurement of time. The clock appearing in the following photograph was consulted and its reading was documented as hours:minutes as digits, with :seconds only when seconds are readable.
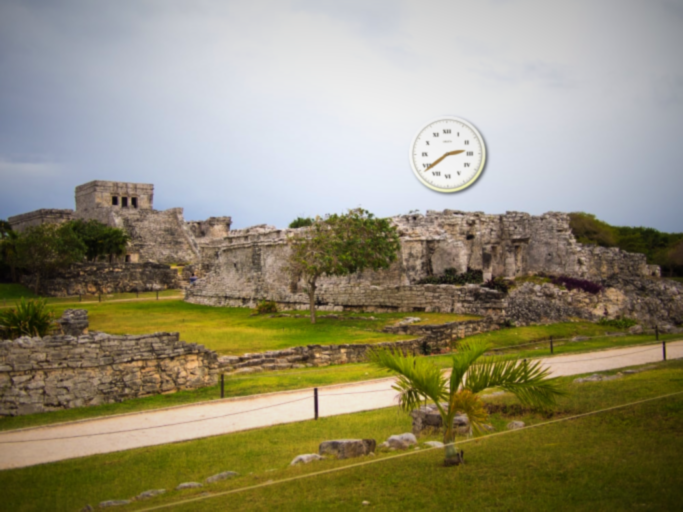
2:39
